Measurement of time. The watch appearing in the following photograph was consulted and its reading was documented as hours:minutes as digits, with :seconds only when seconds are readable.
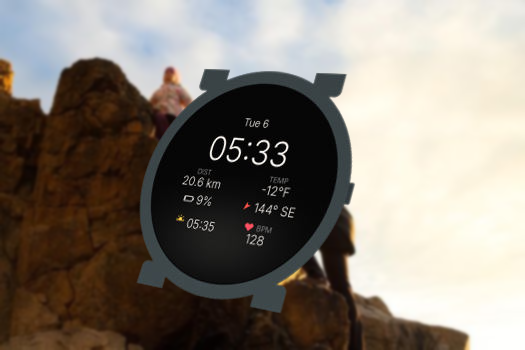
5:33
